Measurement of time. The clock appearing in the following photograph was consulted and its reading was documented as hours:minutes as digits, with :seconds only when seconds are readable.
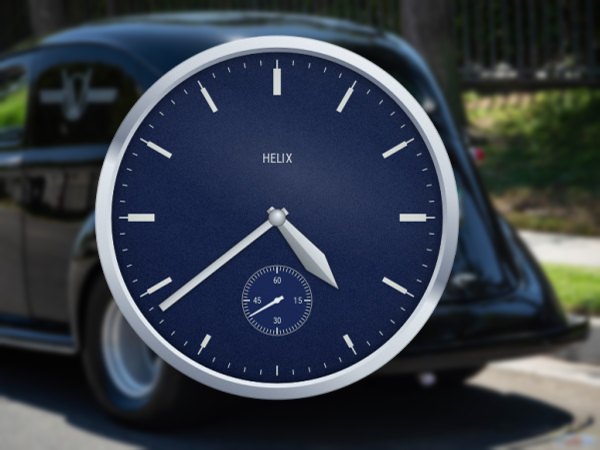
4:38:40
